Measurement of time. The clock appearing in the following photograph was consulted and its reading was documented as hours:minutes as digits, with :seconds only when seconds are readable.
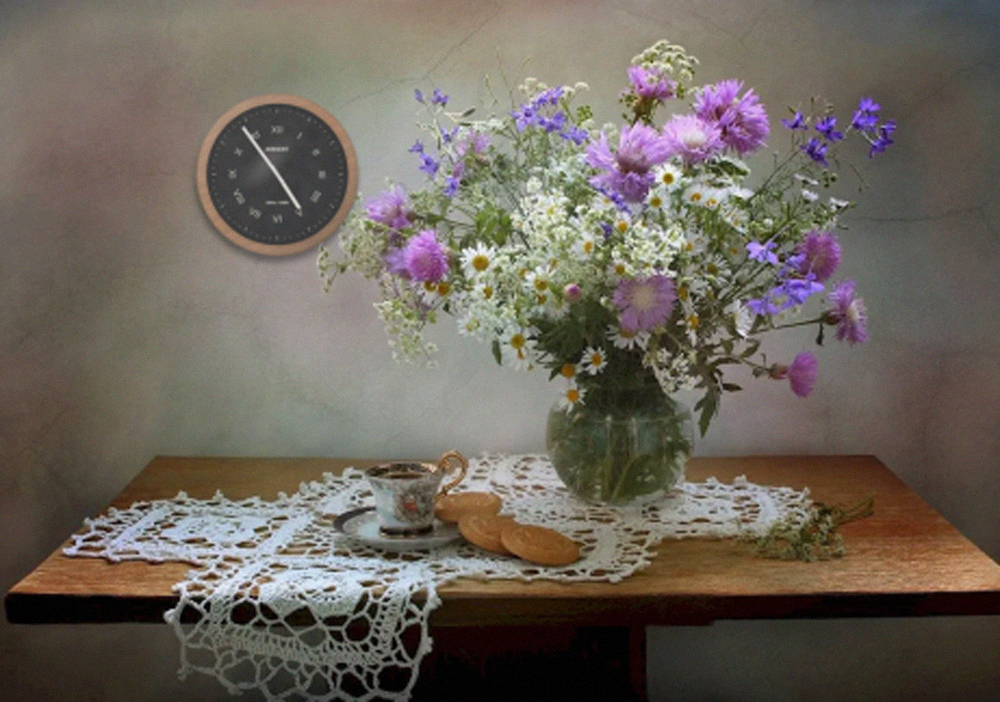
4:54
